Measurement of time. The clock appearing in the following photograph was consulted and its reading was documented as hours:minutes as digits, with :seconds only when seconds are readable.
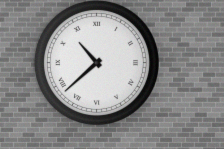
10:38
